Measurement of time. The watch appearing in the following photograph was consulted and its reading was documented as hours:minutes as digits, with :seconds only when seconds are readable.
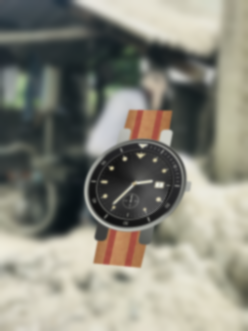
2:36
